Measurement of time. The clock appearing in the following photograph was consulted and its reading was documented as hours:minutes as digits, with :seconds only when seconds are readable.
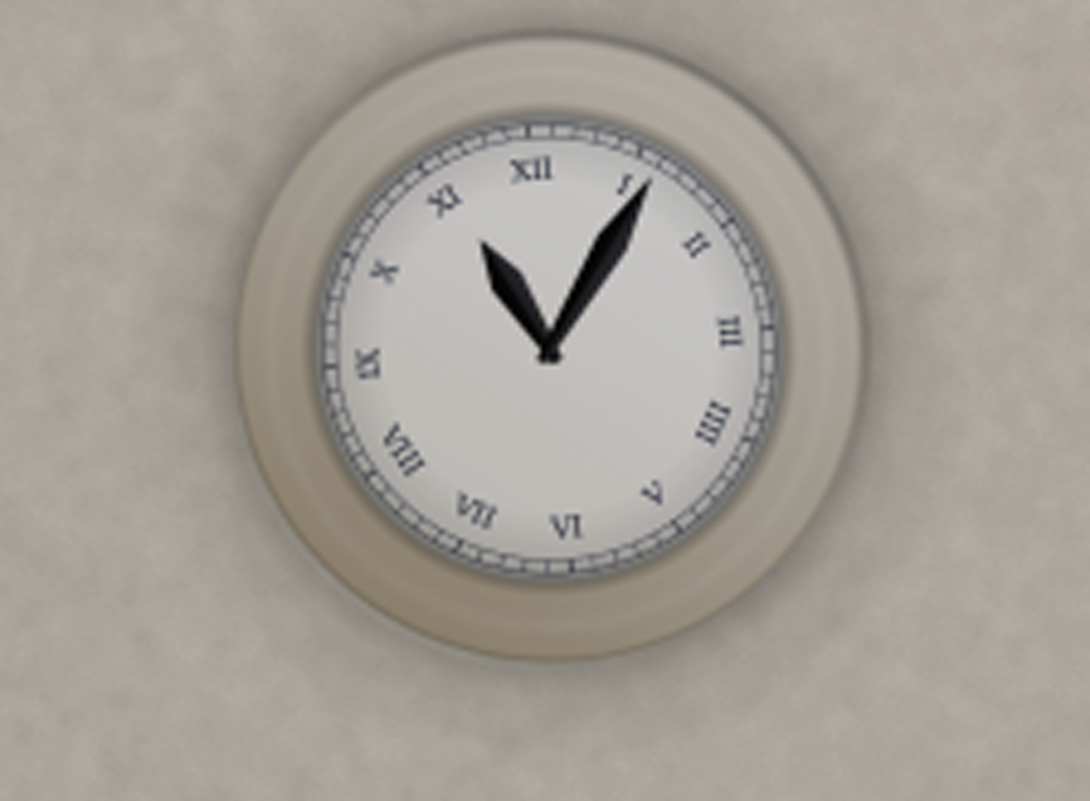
11:06
